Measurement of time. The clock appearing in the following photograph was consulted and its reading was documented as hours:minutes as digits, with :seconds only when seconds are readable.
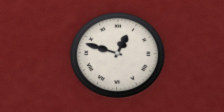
12:48
